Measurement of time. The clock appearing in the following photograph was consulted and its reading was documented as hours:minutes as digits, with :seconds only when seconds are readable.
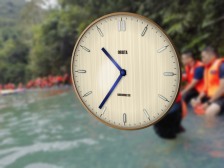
10:36
